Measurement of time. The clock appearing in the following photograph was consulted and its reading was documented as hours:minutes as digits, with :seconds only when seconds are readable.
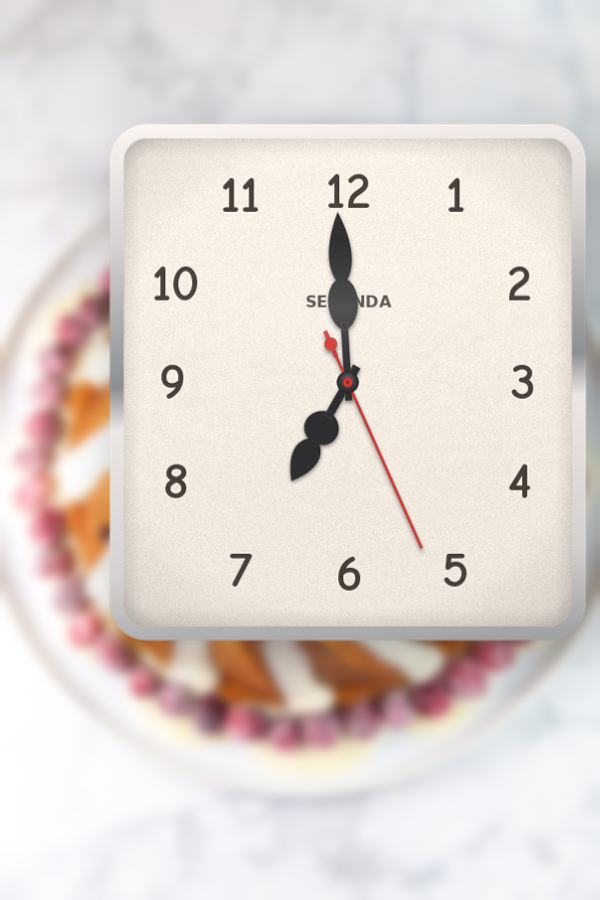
6:59:26
